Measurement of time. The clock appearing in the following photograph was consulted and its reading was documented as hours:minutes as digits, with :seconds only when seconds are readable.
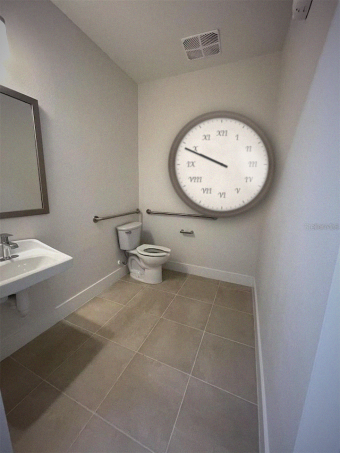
9:49
